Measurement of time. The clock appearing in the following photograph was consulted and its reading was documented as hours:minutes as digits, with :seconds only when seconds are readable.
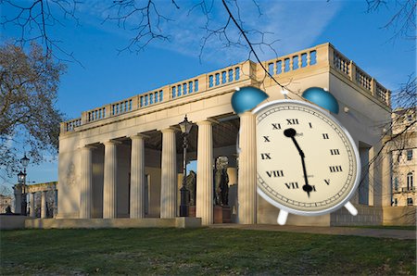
11:31
